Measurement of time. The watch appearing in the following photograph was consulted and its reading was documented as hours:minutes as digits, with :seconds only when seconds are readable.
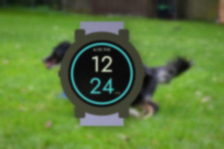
12:24
